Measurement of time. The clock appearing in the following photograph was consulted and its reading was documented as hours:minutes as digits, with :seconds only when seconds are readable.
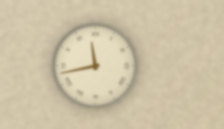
11:43
